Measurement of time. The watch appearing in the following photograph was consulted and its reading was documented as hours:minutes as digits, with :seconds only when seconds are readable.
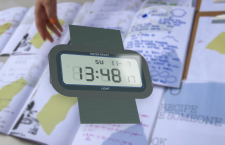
13:48:17
